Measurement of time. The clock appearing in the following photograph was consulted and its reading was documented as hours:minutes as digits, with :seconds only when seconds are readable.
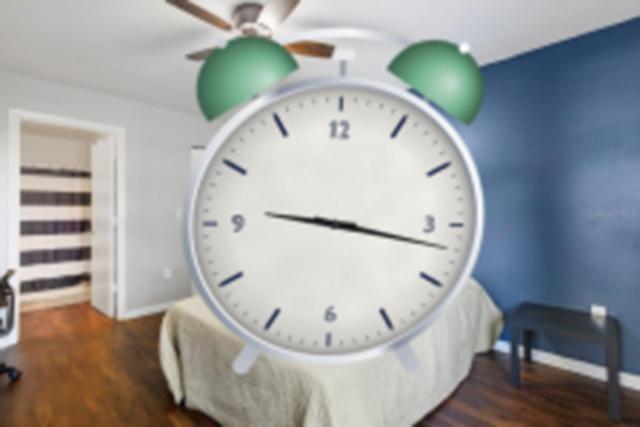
9:17
